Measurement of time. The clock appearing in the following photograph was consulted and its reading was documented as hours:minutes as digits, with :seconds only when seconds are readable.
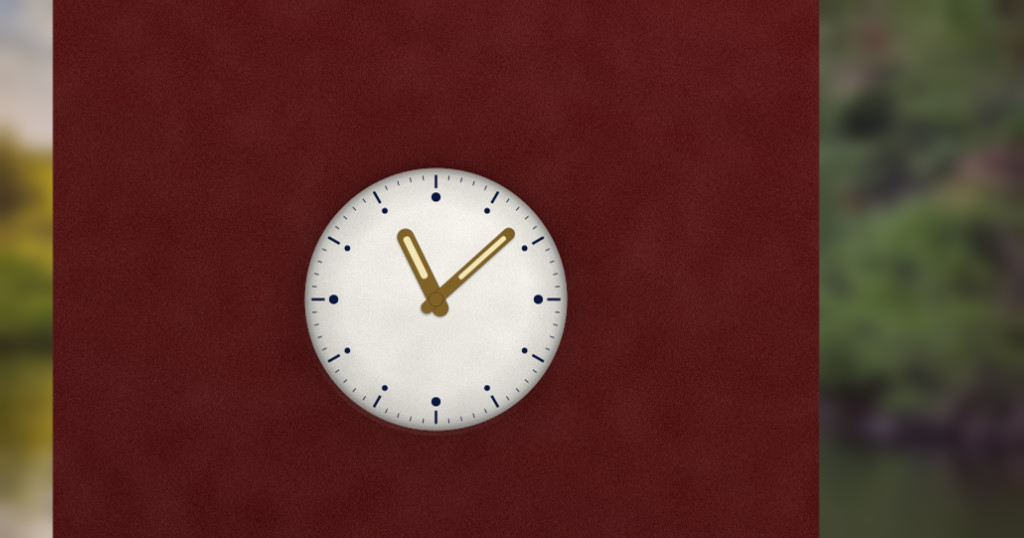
11:08
